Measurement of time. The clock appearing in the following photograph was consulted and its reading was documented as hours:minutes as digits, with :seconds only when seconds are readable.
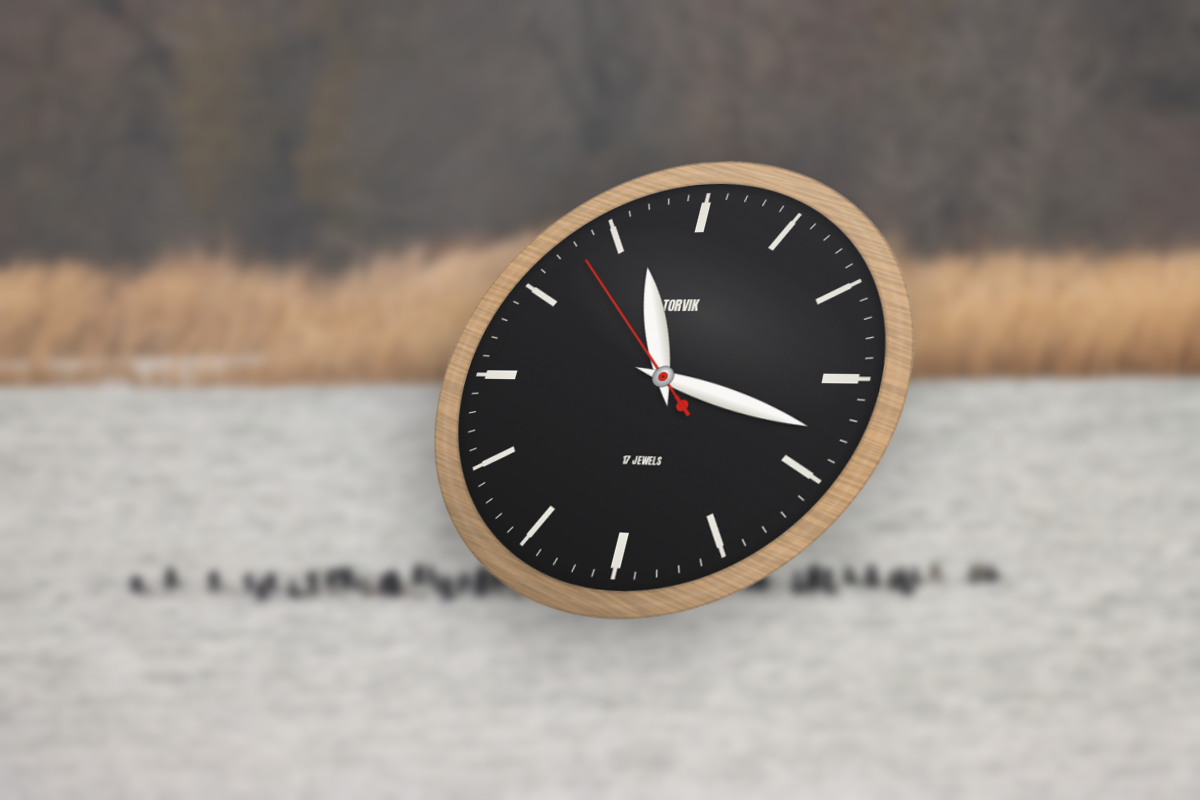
11:17:53
